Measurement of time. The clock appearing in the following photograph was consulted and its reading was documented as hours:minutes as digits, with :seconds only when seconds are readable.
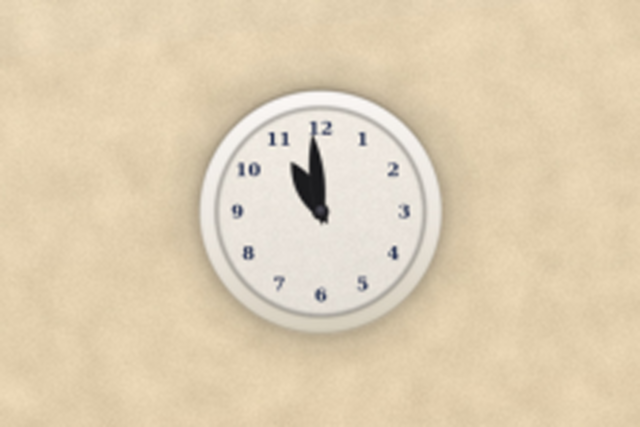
10:59
